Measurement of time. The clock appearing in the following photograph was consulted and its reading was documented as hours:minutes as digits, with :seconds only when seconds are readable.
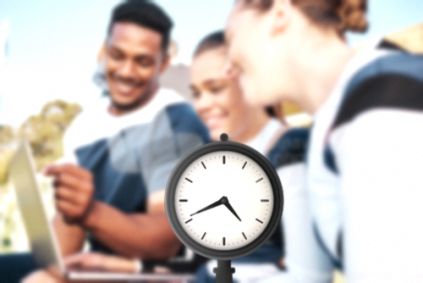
4:41
